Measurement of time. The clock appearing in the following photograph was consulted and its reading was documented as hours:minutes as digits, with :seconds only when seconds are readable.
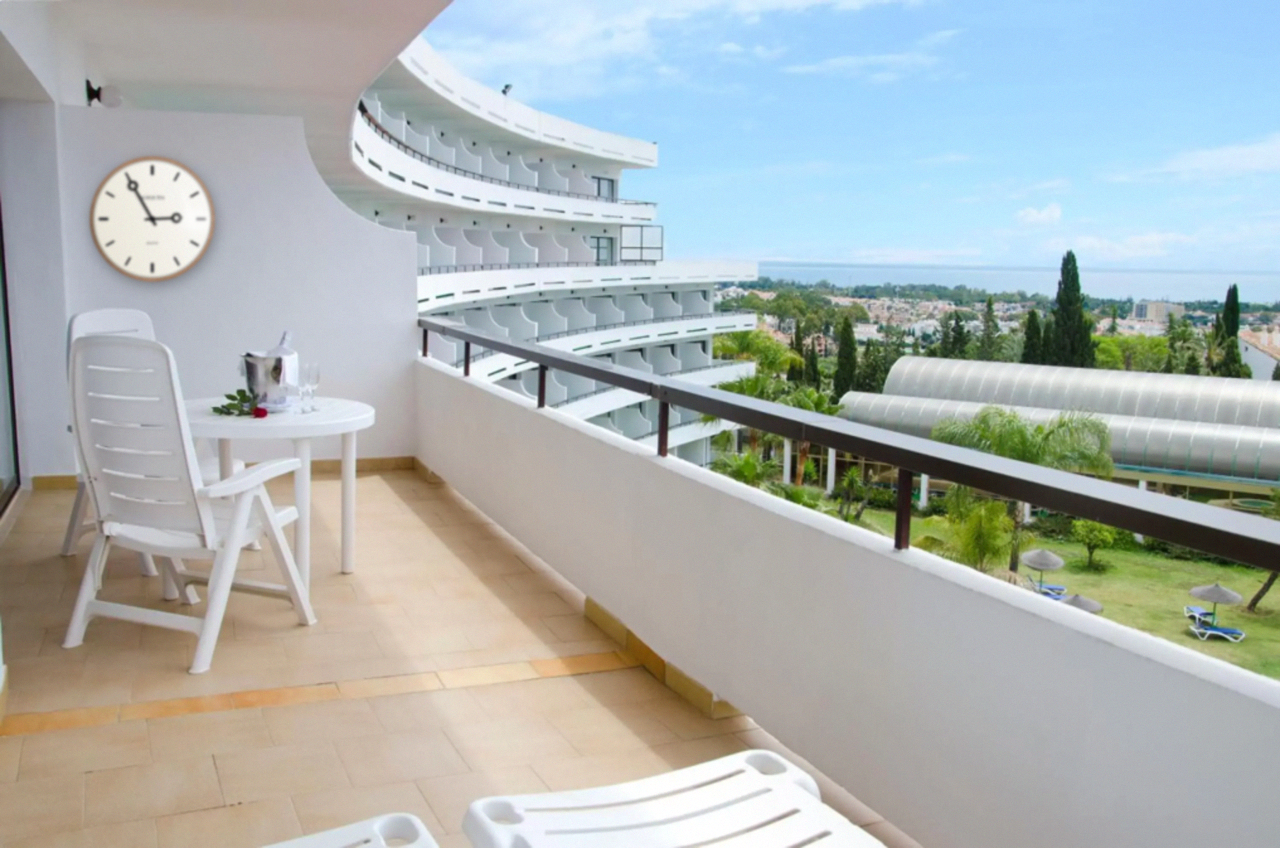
2:55
